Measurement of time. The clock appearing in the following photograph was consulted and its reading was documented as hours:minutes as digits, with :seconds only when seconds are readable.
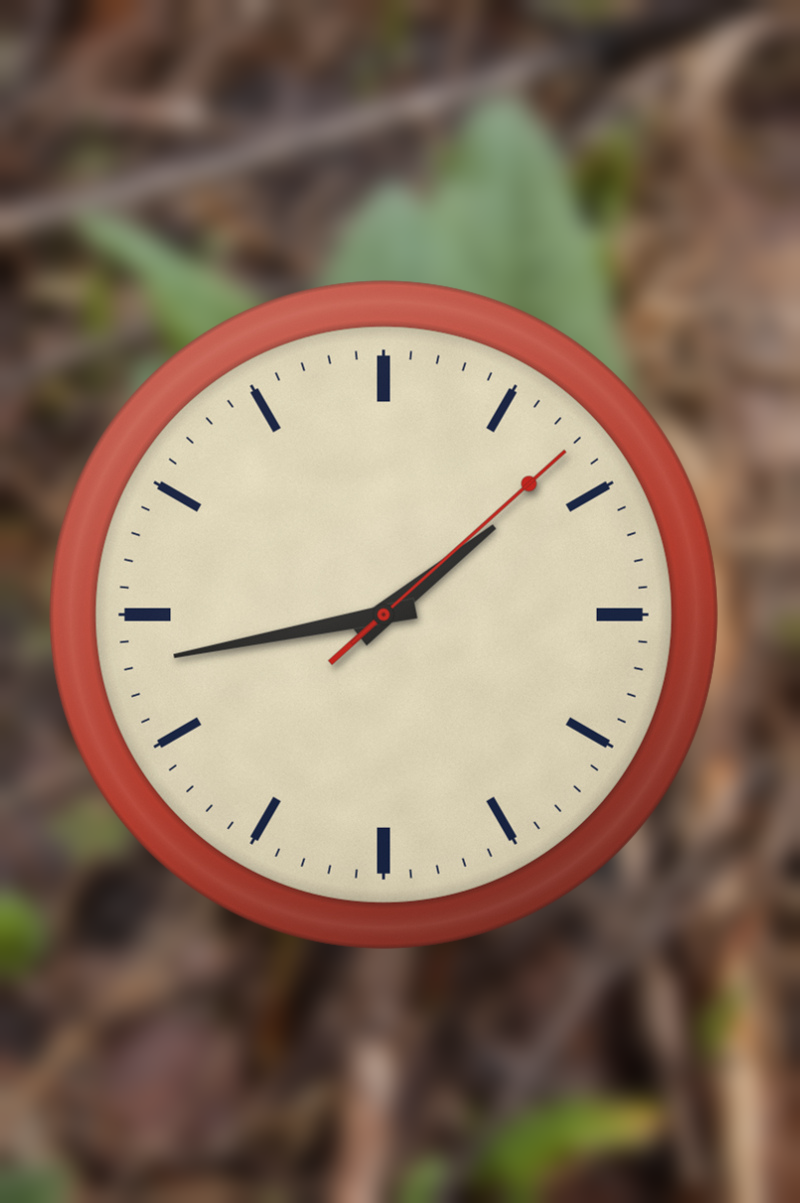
1:43:08
